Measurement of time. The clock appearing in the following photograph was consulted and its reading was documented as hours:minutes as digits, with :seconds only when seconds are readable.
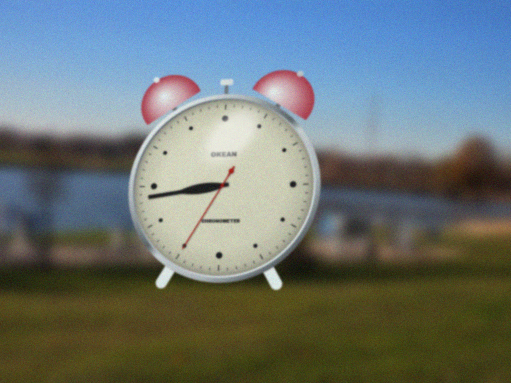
8:43:35
